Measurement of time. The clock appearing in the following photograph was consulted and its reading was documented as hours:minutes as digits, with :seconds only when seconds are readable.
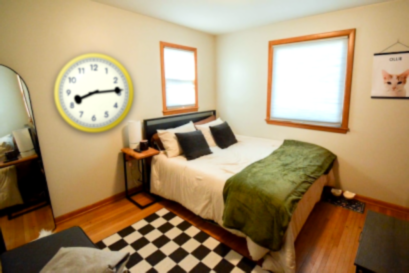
8:14
